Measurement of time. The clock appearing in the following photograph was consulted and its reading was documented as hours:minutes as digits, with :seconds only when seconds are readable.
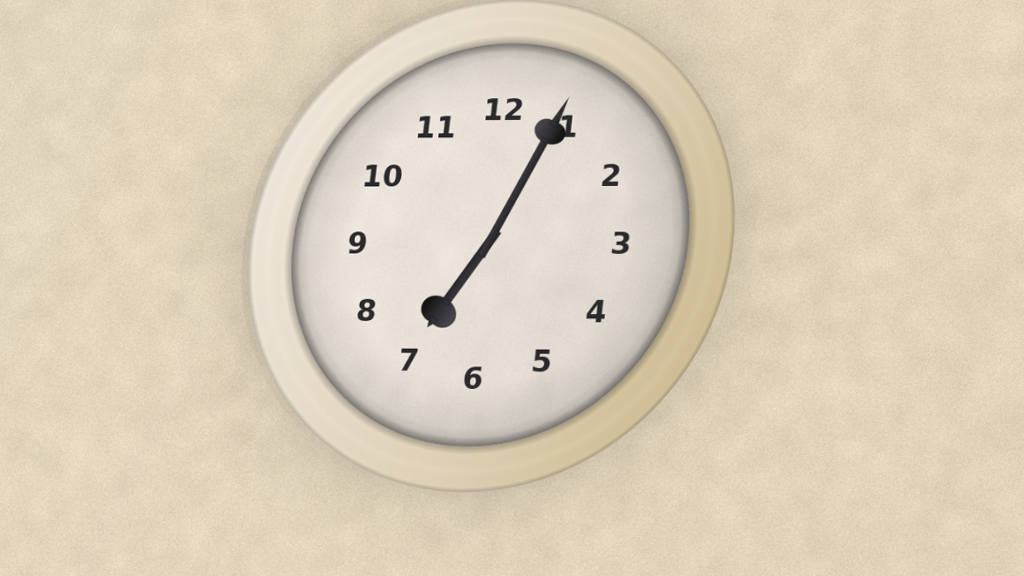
7:04
